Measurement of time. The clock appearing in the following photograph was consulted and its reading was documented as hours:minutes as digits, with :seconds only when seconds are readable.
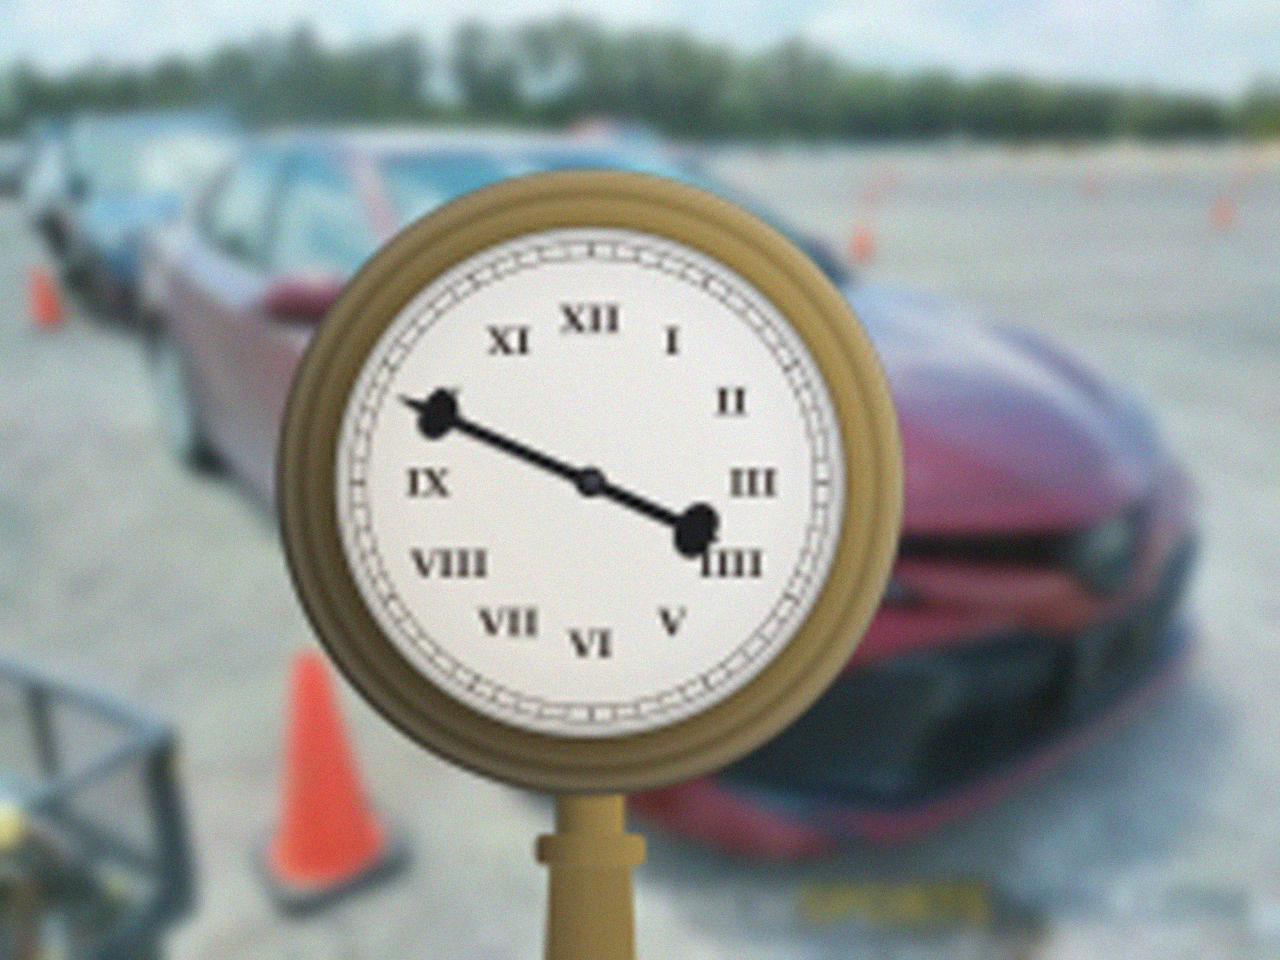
3:49
